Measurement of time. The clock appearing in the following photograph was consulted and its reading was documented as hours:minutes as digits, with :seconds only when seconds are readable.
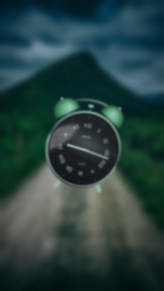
9:17
